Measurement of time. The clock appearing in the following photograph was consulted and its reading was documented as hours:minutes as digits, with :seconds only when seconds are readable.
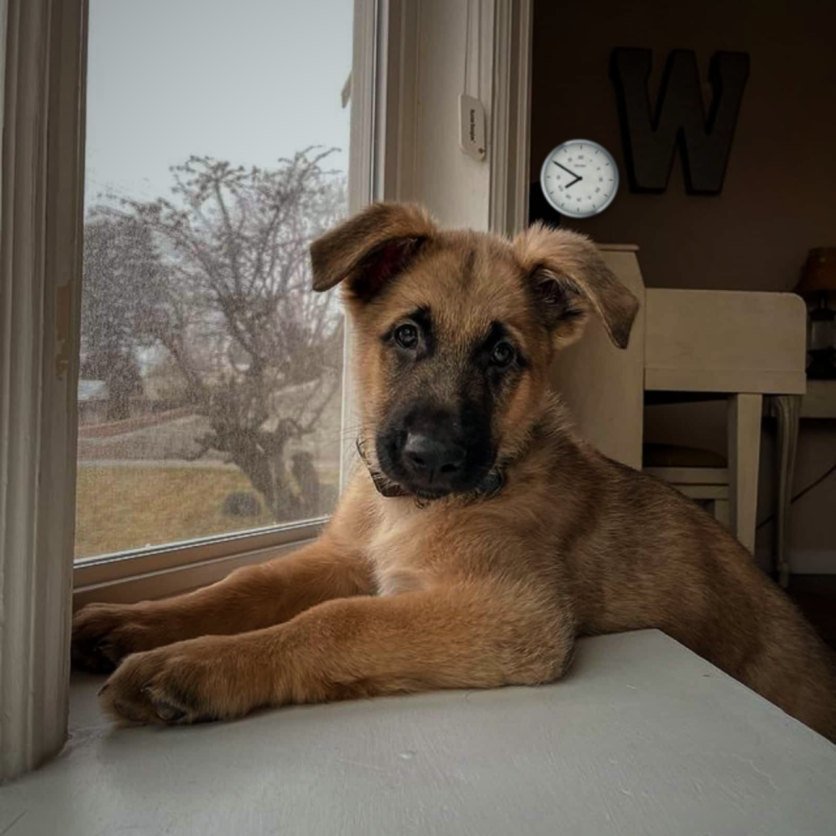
7:50
